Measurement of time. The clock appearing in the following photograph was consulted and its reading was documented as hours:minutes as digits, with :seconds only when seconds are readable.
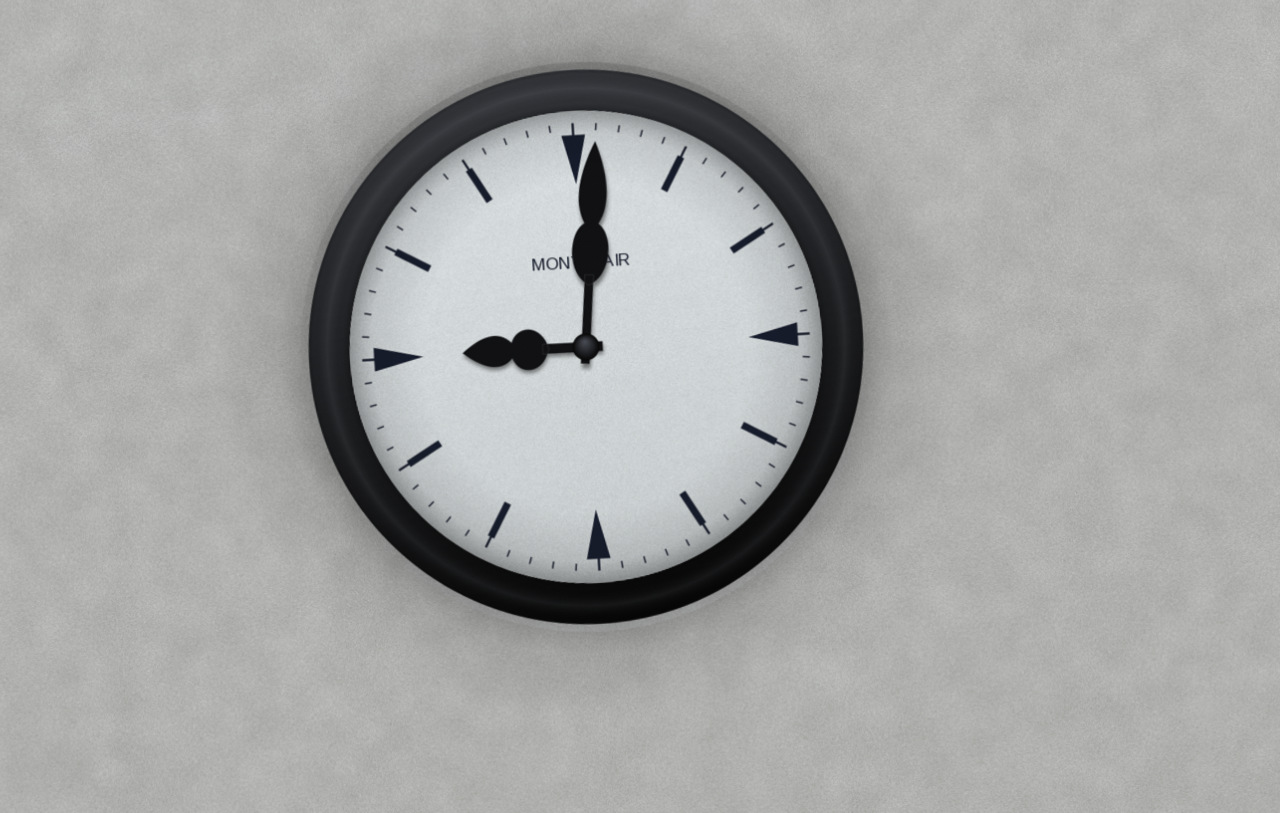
9:01
